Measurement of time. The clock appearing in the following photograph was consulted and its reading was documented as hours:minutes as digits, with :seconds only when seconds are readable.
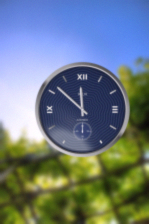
11:52
